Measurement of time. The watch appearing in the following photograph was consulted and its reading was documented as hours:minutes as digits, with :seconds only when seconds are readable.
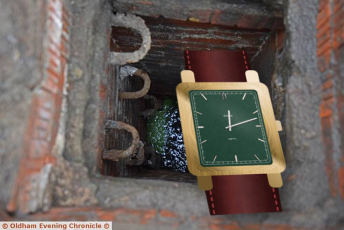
12:12
